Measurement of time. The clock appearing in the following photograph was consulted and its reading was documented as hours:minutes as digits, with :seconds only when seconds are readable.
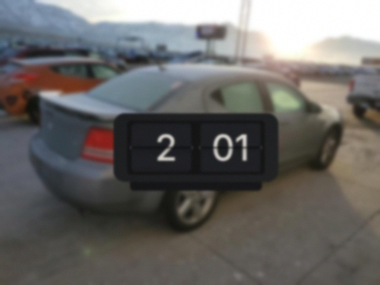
2:01
